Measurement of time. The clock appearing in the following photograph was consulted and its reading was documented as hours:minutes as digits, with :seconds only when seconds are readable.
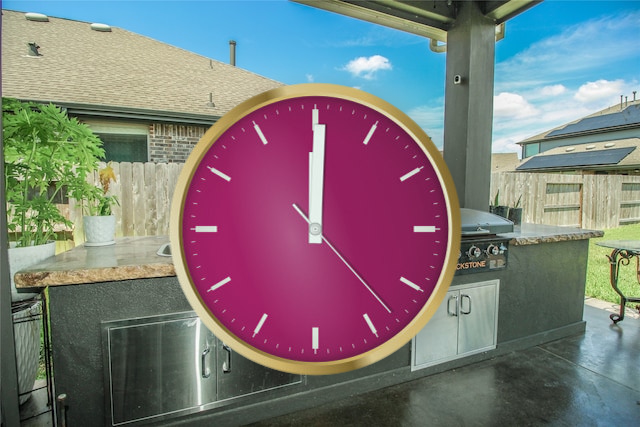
12:00:23
